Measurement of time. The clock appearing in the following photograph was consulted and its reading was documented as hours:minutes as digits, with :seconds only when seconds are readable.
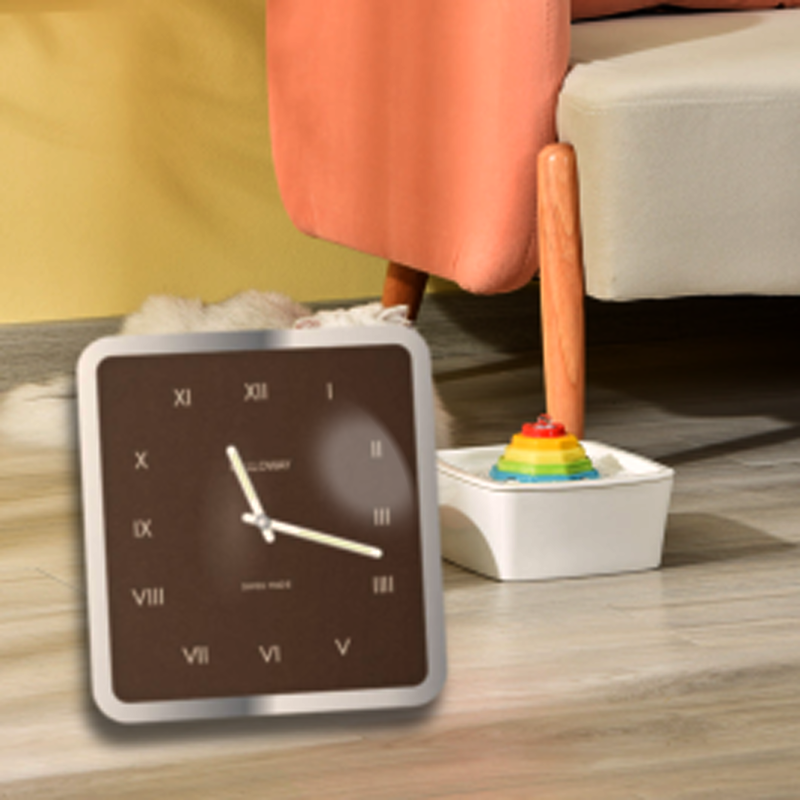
11:18
